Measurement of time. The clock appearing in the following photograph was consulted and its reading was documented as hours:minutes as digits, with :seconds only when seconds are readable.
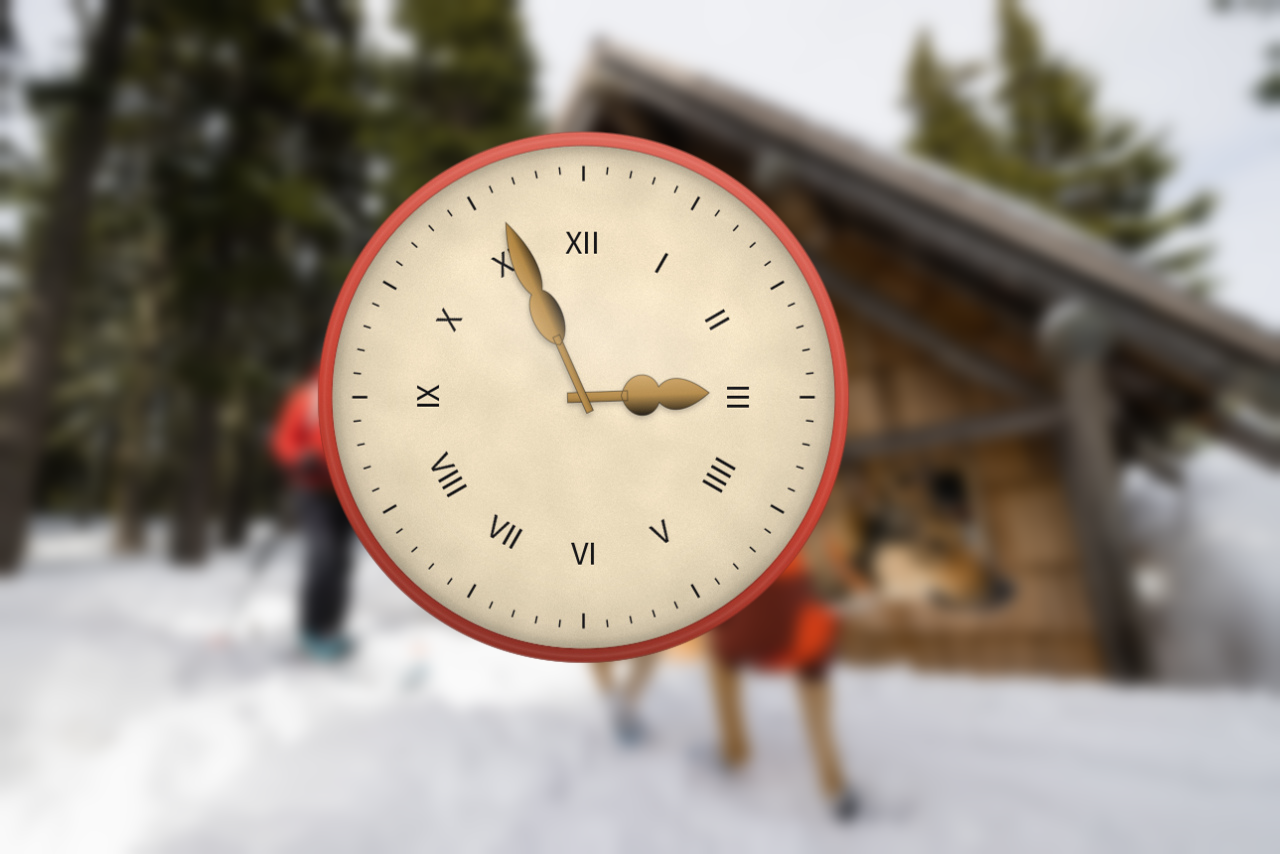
2:56
